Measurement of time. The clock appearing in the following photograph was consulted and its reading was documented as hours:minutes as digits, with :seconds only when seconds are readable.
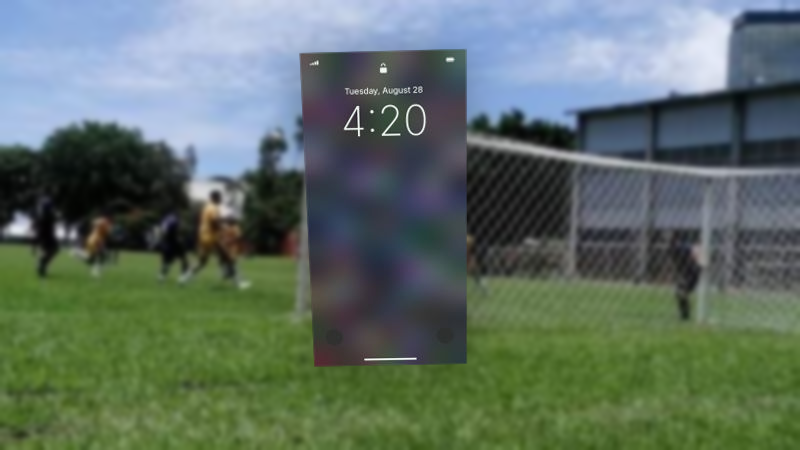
4:20
